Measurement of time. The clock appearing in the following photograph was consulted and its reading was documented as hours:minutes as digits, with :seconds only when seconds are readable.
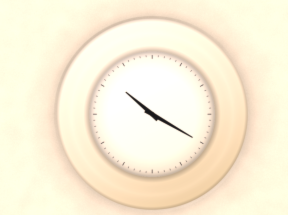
10:20
